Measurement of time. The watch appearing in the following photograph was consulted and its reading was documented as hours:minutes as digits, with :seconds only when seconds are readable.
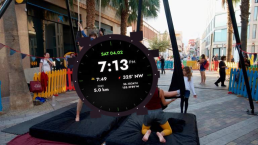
7:13
